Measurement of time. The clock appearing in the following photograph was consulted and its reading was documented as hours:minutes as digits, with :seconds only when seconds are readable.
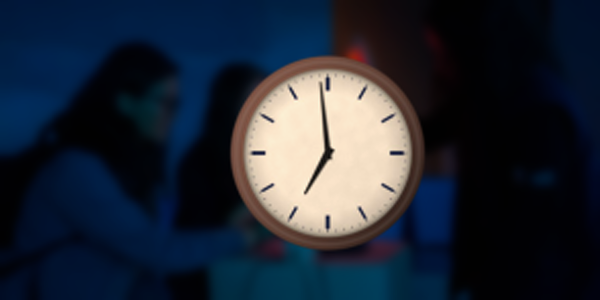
6:59
